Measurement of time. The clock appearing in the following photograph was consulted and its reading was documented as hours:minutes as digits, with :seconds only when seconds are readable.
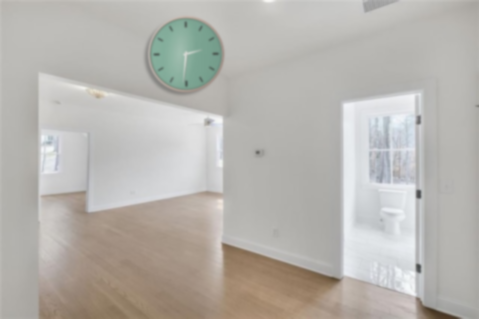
2:31
